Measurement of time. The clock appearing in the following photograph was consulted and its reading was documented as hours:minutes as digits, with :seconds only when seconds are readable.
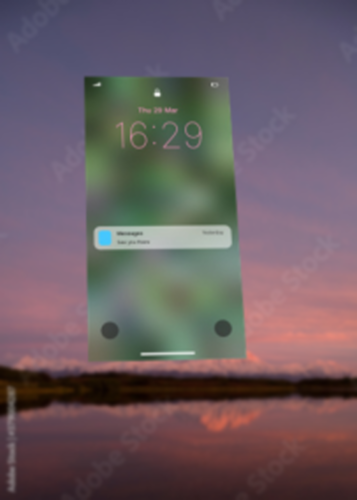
16:29
